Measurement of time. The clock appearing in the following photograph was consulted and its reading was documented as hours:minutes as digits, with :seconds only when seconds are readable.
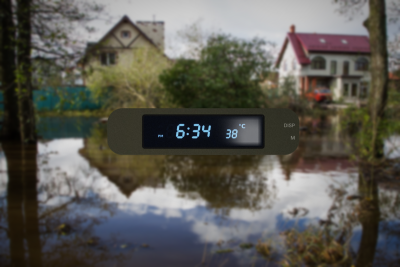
6:34
